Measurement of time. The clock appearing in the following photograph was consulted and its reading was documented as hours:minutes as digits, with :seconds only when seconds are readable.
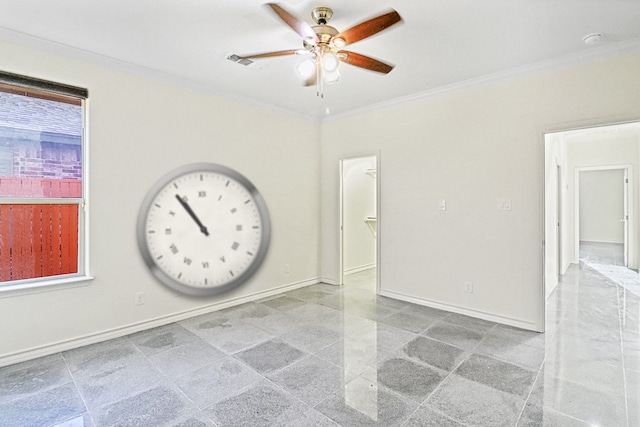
10:54
